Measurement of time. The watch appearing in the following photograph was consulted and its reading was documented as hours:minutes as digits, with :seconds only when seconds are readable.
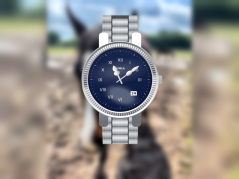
11:09
